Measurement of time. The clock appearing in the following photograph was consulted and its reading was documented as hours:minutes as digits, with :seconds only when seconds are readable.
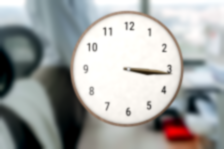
3:16
